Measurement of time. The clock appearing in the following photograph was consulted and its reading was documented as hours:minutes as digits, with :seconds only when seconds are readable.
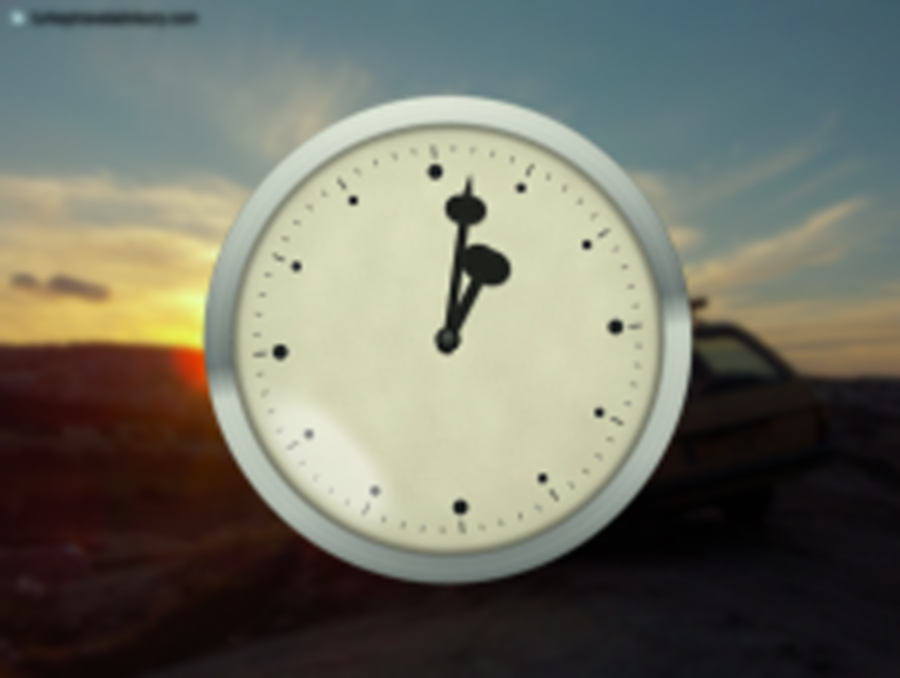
1:02
